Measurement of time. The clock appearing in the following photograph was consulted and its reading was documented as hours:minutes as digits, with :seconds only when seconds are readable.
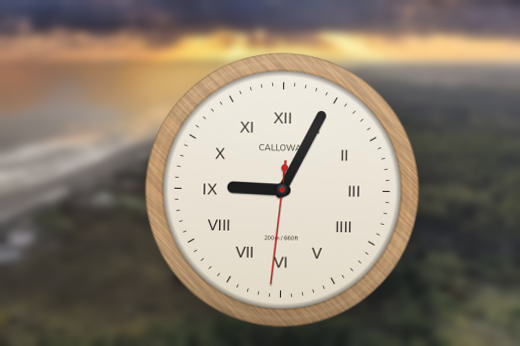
9:04:31
